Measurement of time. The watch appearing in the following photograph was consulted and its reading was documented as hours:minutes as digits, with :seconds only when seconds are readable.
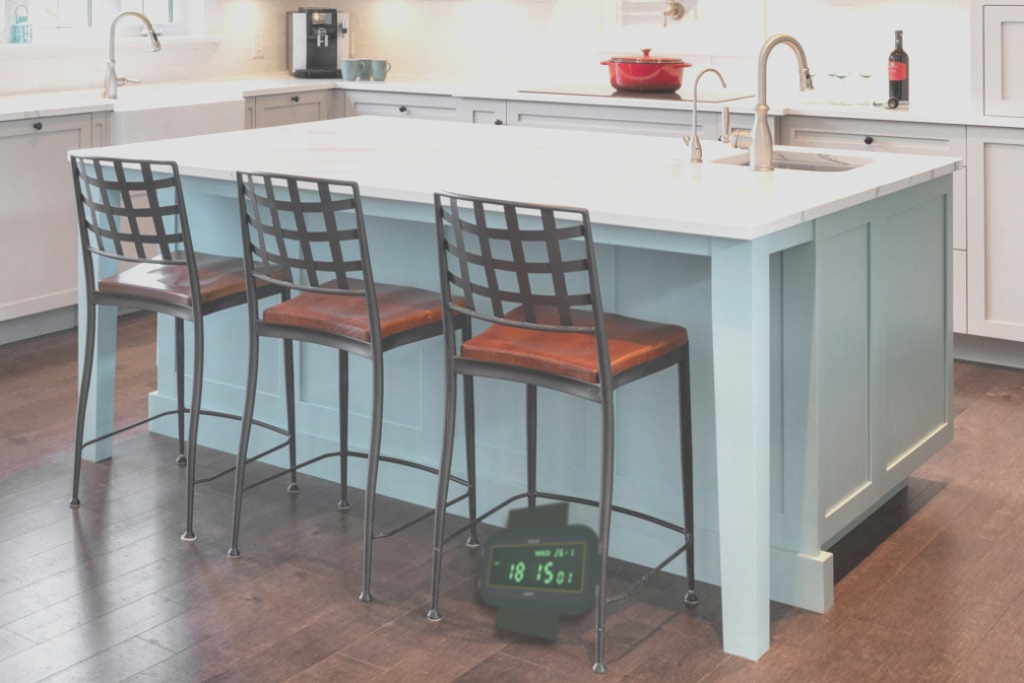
18:15:01
